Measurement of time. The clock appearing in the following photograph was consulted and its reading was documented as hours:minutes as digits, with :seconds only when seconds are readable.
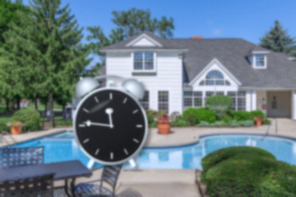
11:46
